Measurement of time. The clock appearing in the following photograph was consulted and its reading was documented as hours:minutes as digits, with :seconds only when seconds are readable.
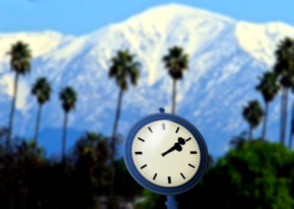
2:09
